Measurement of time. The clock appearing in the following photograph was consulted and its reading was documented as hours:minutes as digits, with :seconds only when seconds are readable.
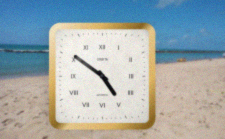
4:51
